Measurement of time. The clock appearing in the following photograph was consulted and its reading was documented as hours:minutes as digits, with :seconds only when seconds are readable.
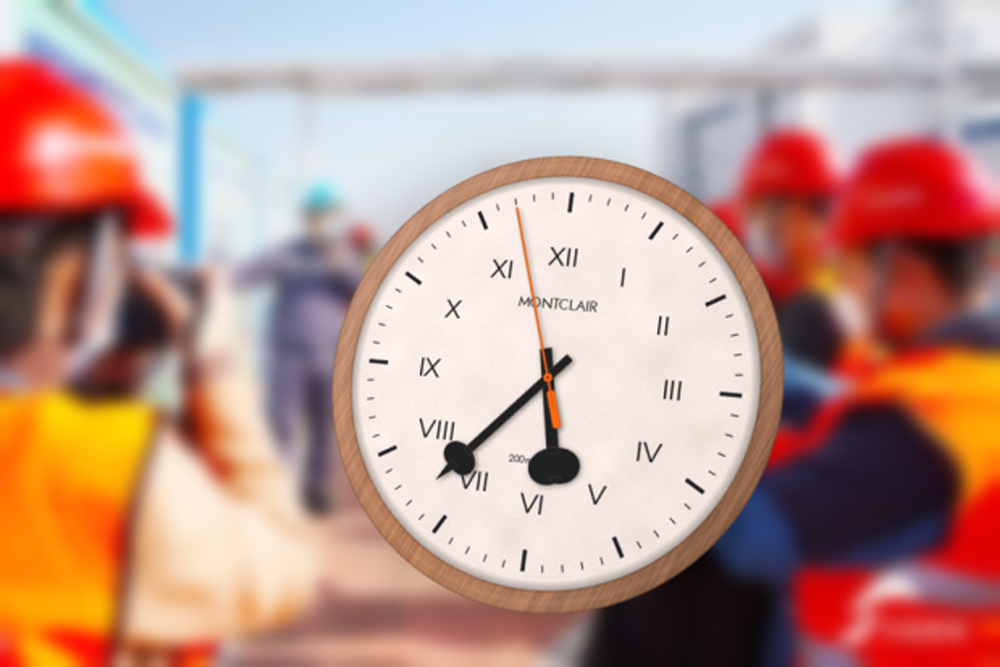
5:36:57
